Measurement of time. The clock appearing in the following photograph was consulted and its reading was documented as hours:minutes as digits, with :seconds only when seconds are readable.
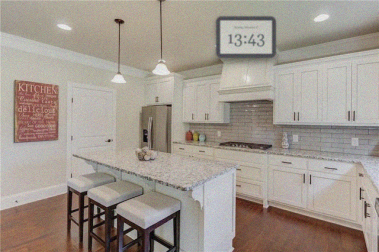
13:43
